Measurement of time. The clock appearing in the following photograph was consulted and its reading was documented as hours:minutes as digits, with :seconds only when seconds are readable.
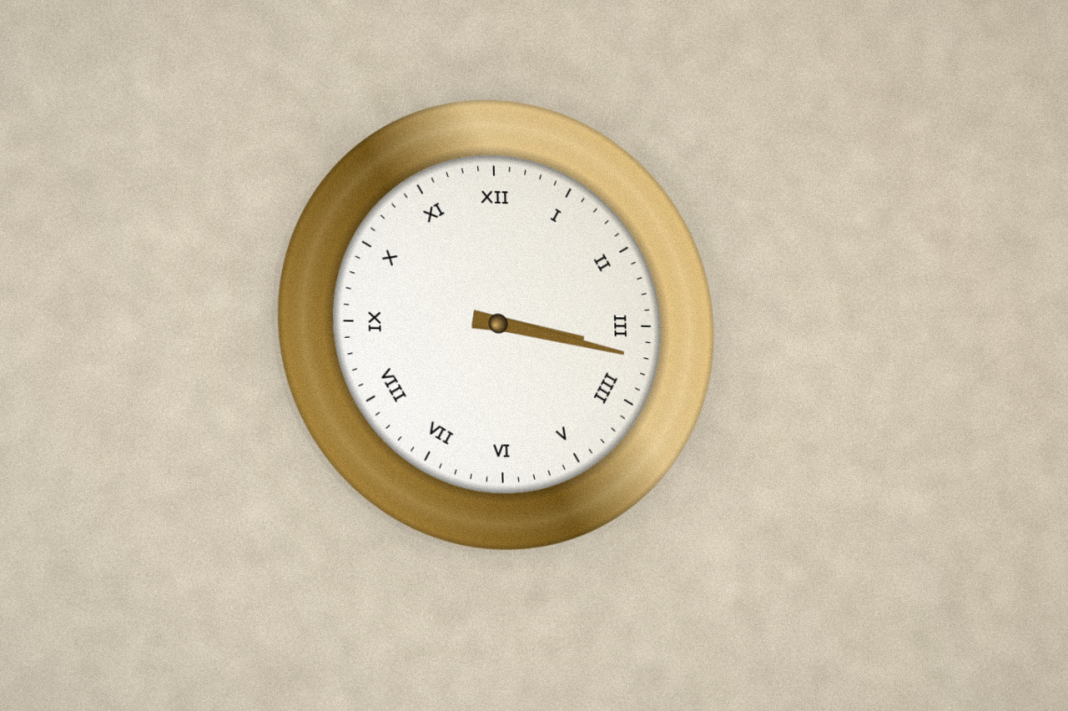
3:17
